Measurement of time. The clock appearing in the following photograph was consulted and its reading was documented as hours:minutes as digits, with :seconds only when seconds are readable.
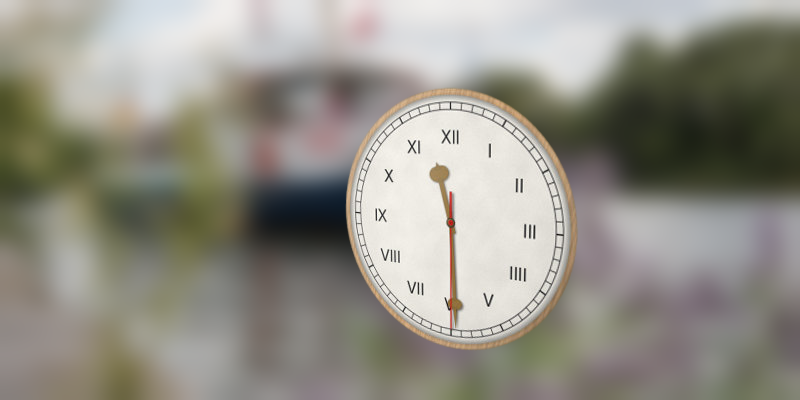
11:29:30
